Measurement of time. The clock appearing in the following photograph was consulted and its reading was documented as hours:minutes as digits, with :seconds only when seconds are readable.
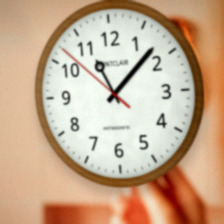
11:07:52
